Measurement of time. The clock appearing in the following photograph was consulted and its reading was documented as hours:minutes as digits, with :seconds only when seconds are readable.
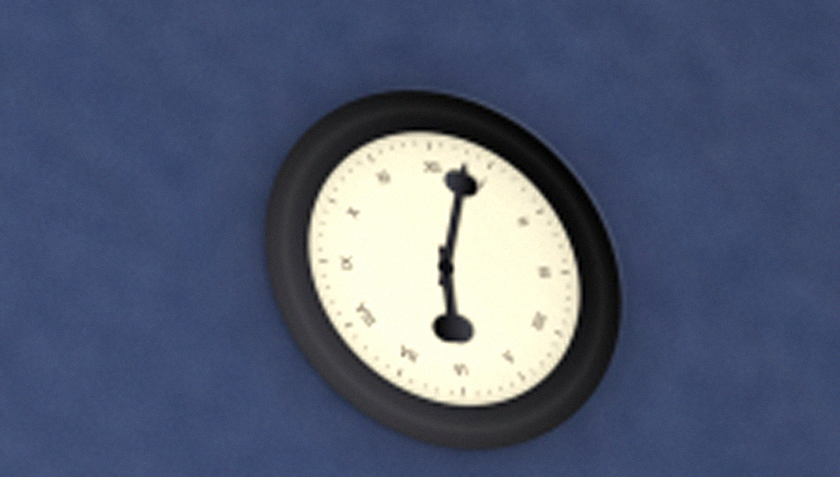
6:03
